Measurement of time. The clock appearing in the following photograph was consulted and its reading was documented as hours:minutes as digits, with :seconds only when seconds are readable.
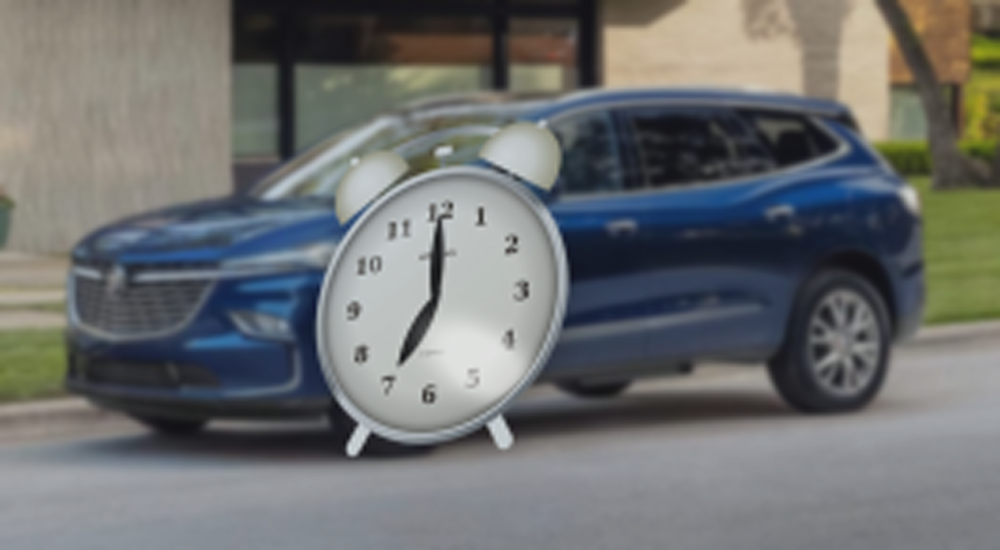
7:00
